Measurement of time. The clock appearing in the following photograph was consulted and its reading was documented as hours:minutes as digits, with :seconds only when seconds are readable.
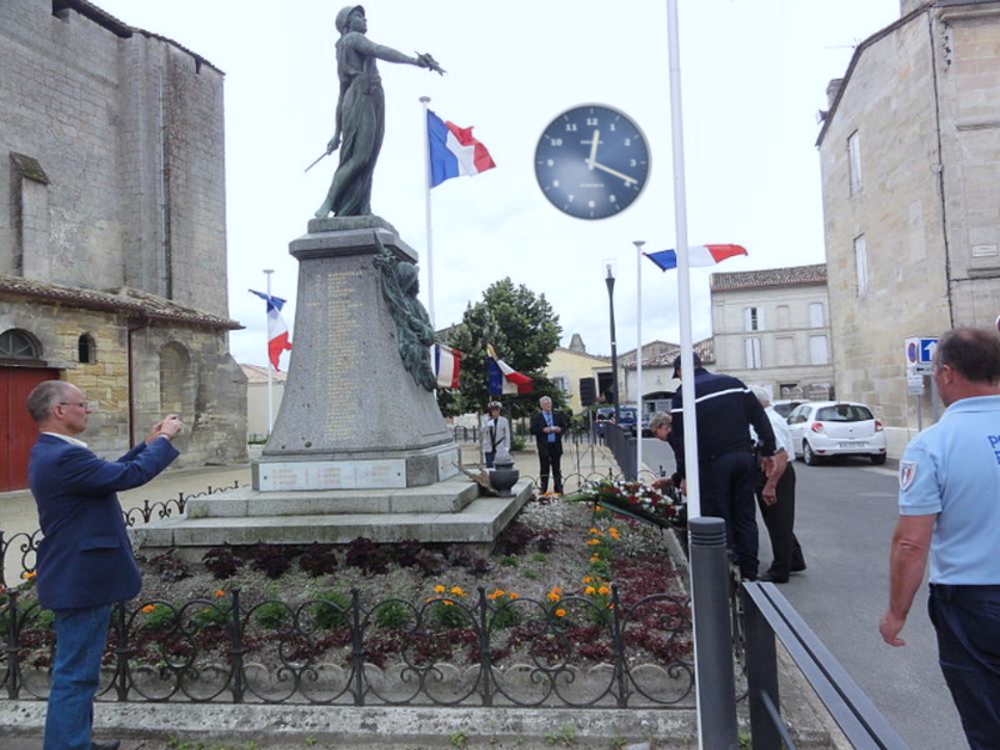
12:19
